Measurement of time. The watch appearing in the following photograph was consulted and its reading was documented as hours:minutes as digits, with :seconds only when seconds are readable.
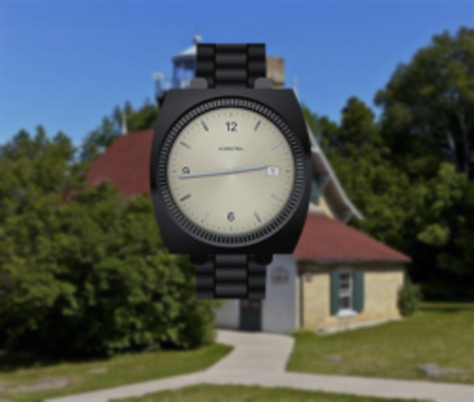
2:44
